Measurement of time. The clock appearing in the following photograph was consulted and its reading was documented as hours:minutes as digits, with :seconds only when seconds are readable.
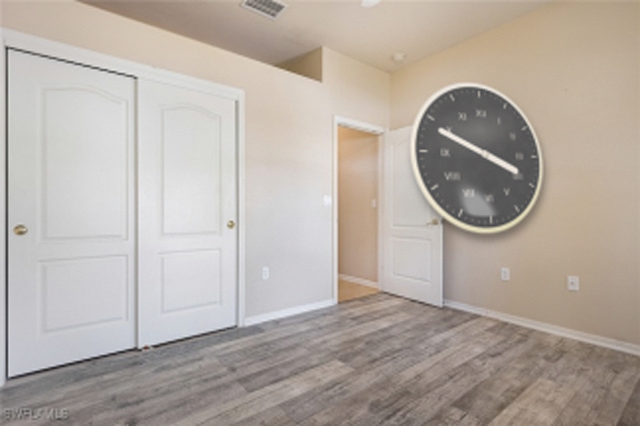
3:49
